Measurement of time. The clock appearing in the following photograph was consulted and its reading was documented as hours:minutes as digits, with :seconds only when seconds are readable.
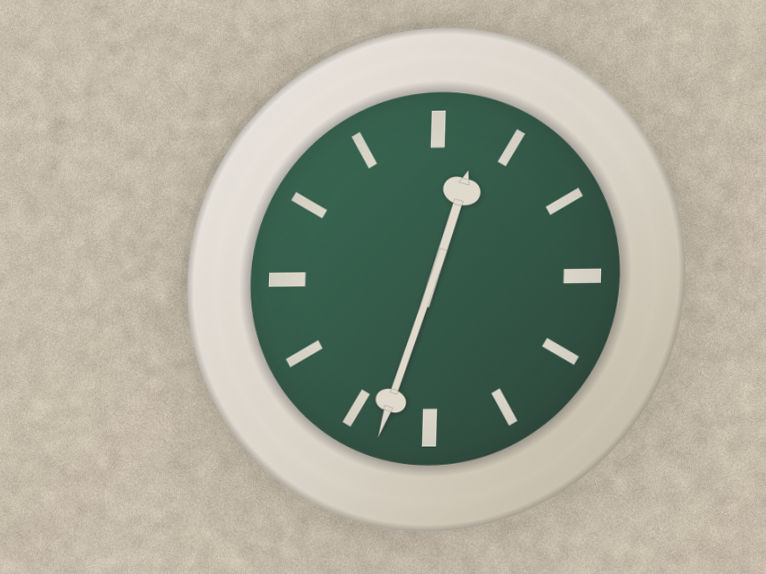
12:33
